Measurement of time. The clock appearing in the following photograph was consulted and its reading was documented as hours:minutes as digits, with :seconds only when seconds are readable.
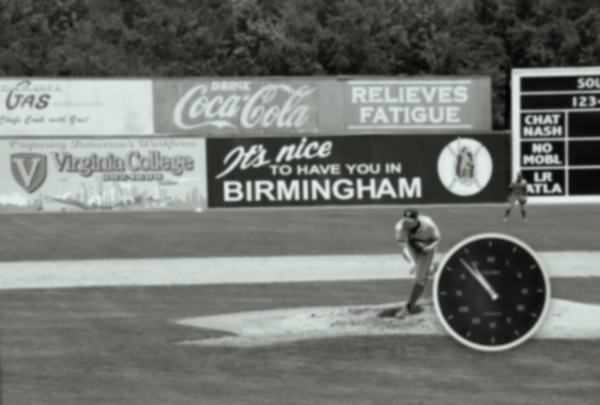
10:53
